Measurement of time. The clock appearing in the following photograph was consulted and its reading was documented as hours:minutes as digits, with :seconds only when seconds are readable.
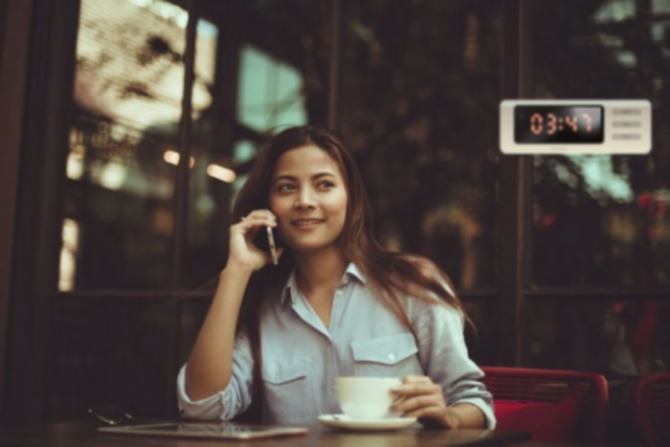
3:47
